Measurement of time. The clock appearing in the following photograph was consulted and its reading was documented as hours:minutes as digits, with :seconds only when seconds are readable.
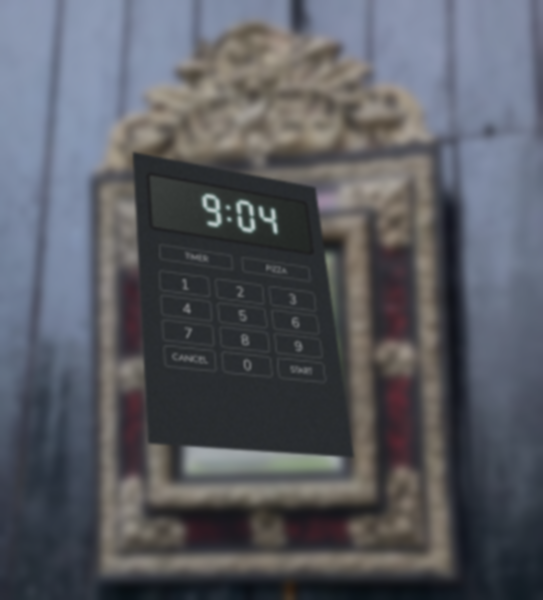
9:04
